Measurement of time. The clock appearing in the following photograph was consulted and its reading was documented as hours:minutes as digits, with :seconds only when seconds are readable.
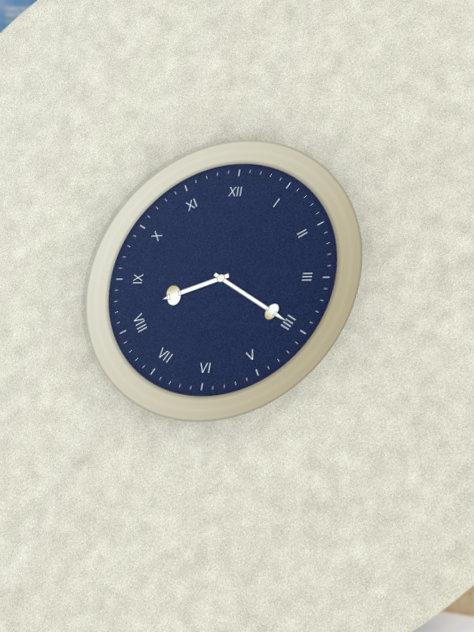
8:20
